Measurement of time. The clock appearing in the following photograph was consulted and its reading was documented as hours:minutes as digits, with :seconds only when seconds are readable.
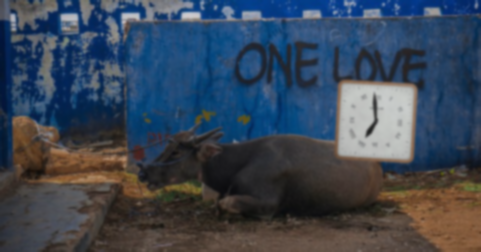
6:59
